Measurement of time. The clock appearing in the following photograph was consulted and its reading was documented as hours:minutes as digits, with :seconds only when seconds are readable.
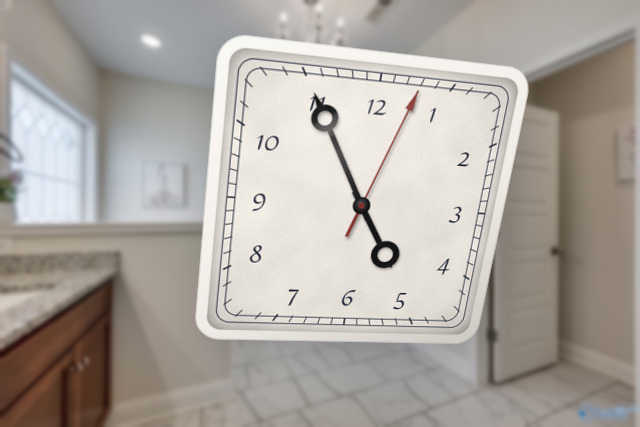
4:55:03
